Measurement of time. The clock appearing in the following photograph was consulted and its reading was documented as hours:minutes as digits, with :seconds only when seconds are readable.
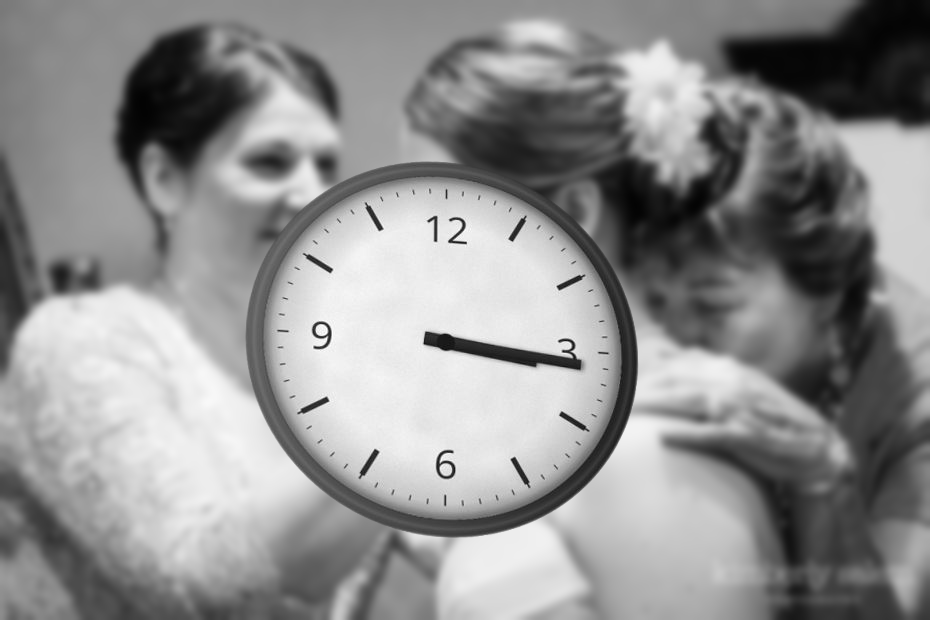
3:16
